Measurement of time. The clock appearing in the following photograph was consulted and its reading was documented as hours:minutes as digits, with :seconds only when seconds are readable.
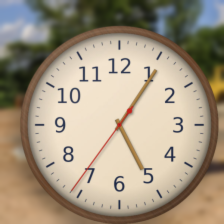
5:05:36
